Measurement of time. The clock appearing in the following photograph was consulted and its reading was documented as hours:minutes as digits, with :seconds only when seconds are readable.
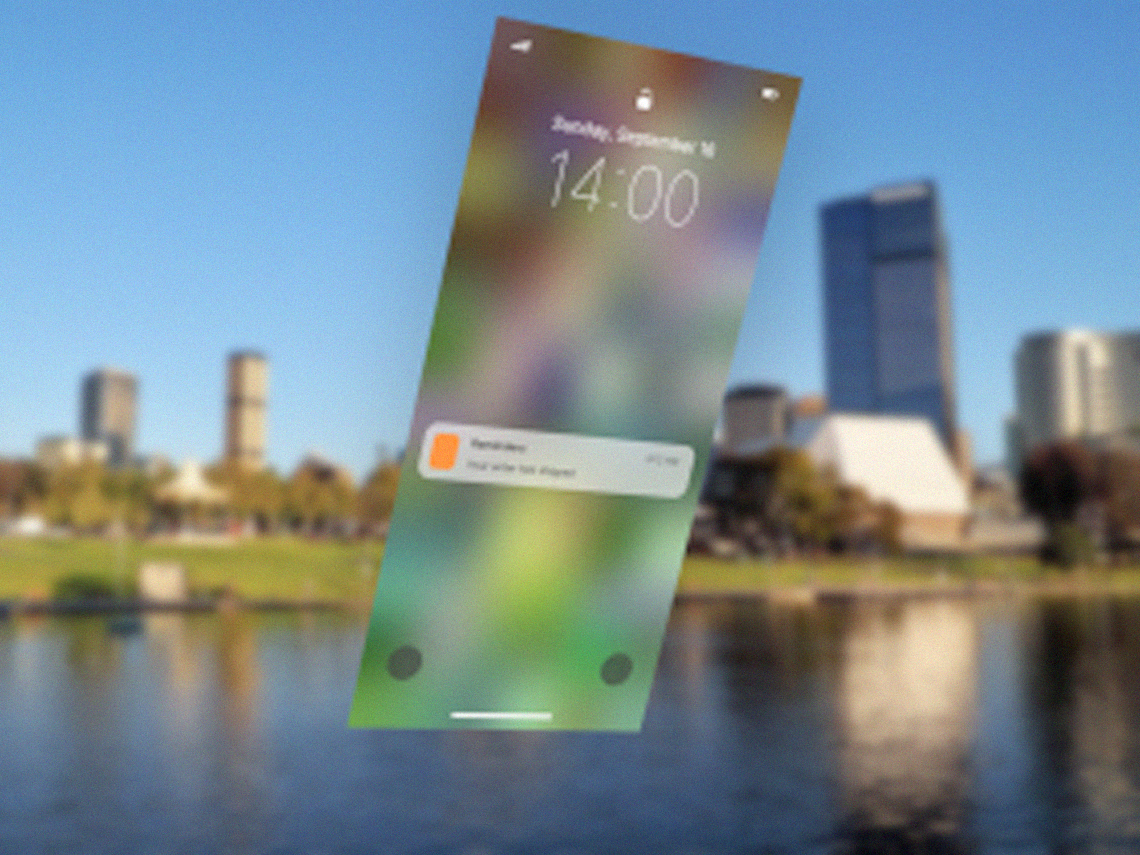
14:00
